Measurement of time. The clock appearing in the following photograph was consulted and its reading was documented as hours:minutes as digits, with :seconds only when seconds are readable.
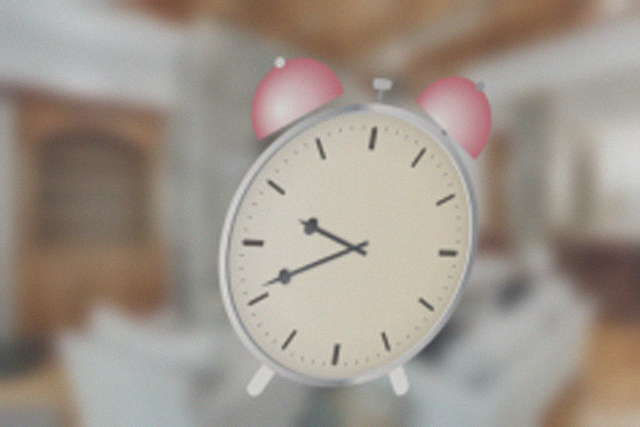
9:41
